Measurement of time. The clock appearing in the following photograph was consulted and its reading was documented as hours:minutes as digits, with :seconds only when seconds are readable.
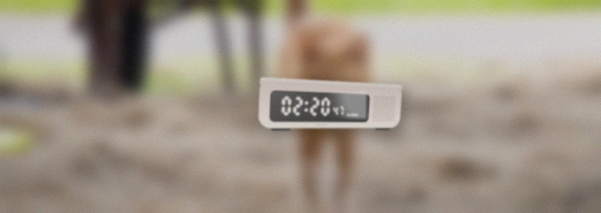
2:20
